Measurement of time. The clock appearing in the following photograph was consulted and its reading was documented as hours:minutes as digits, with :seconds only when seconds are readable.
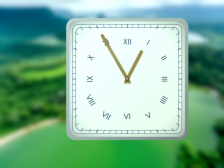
12:55
